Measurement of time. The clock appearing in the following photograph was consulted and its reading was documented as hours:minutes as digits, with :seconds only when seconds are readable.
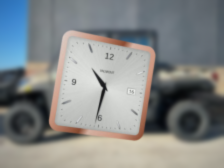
10:31
